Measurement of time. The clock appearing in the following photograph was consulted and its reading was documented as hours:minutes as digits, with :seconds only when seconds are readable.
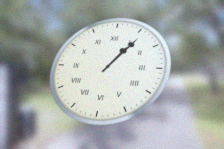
1:06
